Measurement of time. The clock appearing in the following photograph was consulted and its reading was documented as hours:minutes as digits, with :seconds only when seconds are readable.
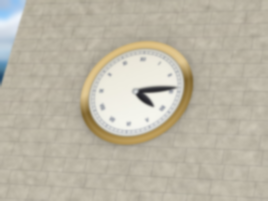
4:14
